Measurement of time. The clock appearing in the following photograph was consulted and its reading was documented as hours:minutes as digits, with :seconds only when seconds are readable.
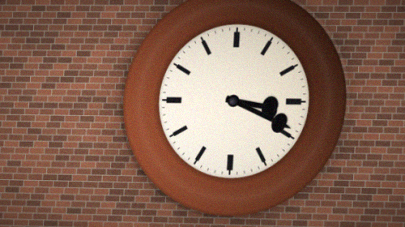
3:19
